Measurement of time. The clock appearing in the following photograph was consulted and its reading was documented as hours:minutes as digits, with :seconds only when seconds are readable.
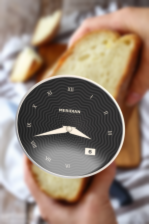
3:42
